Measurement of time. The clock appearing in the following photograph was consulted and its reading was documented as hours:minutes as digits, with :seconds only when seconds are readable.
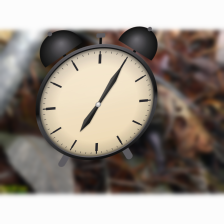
7:05
